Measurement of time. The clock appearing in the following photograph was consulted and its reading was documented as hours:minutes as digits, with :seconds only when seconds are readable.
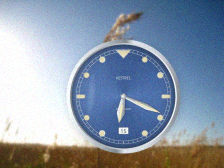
6:19
